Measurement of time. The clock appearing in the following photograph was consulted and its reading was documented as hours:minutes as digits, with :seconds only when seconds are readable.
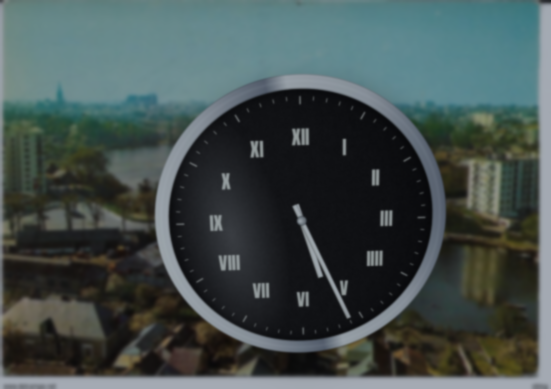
5:26
